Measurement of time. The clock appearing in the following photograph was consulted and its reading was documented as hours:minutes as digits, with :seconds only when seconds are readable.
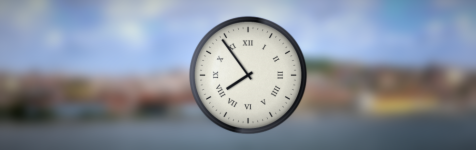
7:54
